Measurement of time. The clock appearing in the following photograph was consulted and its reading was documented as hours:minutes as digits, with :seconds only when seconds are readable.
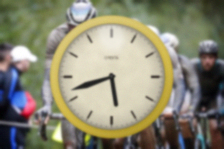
5:42
